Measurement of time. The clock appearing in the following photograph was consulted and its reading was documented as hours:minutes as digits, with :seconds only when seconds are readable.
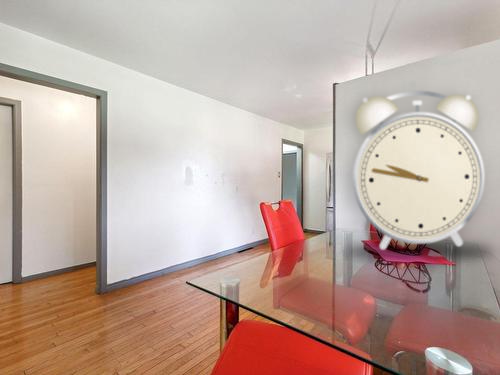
9:47
